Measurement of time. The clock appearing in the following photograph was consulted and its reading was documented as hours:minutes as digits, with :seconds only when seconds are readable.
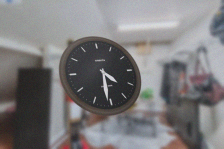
4:31
